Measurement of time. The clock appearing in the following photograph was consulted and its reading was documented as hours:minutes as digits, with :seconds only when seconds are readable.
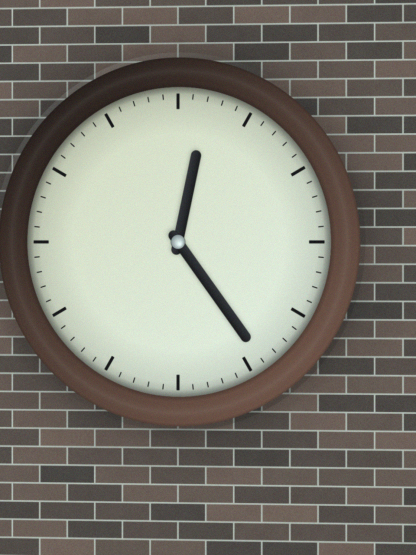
12:24
